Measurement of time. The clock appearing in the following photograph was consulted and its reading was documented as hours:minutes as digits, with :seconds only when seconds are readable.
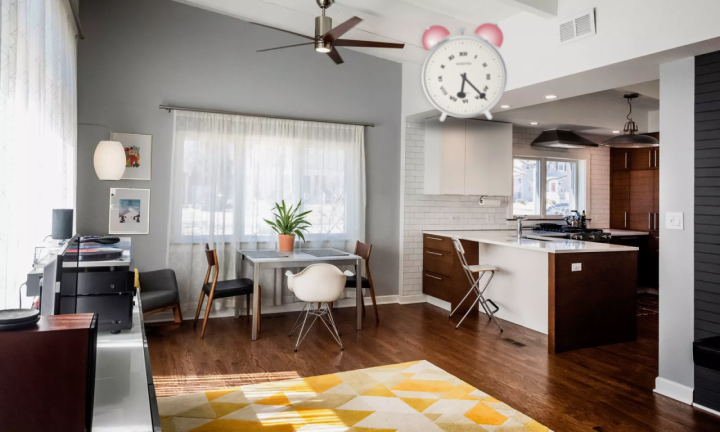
6:23
